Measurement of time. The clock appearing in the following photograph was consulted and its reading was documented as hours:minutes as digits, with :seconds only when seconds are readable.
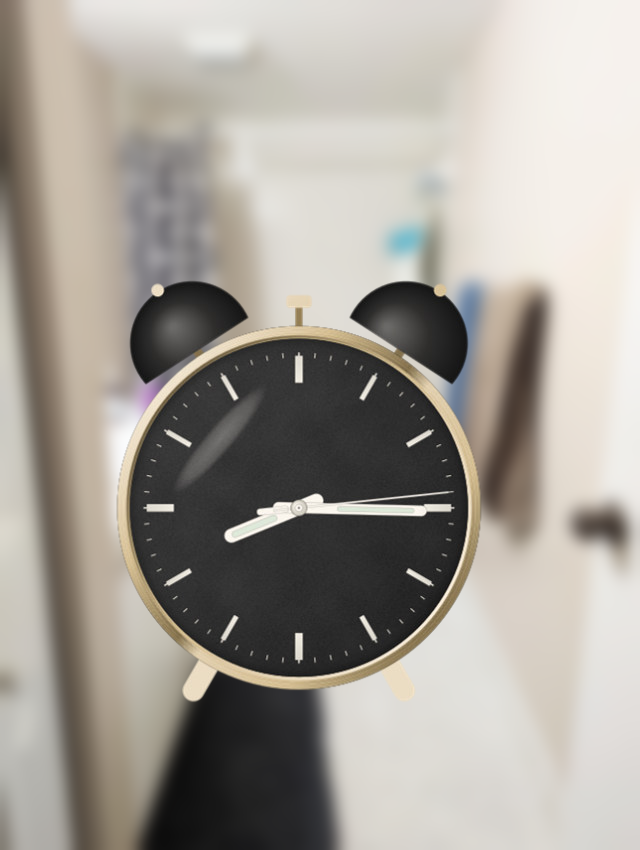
8:15:14
